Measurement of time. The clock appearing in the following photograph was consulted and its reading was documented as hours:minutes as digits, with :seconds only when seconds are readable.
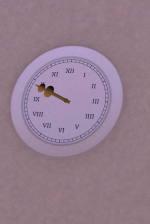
9:49
